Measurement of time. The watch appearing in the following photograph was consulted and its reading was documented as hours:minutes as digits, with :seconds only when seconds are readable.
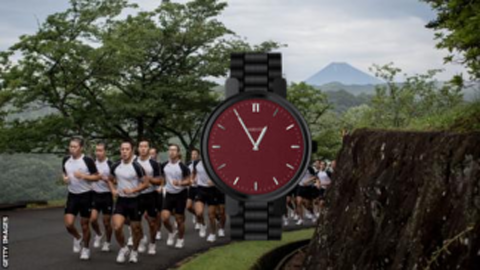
12:55
